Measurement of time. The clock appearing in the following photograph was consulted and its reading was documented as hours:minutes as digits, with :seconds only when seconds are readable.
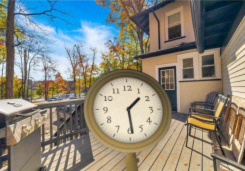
1:29
